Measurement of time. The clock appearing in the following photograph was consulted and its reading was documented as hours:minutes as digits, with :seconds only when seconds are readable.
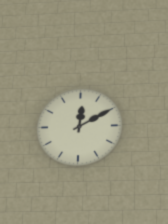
12:10
